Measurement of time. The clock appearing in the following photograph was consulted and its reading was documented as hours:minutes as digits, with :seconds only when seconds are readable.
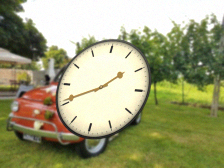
1:41
